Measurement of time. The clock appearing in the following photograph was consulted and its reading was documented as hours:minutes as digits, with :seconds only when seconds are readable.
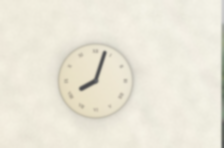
8:03
